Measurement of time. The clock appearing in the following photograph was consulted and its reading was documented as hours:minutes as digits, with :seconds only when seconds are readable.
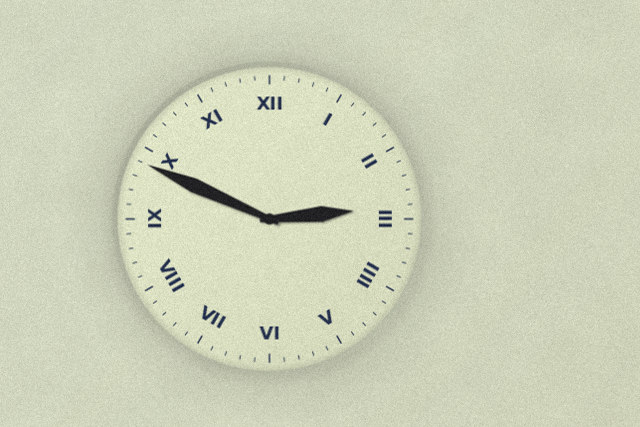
2:49
